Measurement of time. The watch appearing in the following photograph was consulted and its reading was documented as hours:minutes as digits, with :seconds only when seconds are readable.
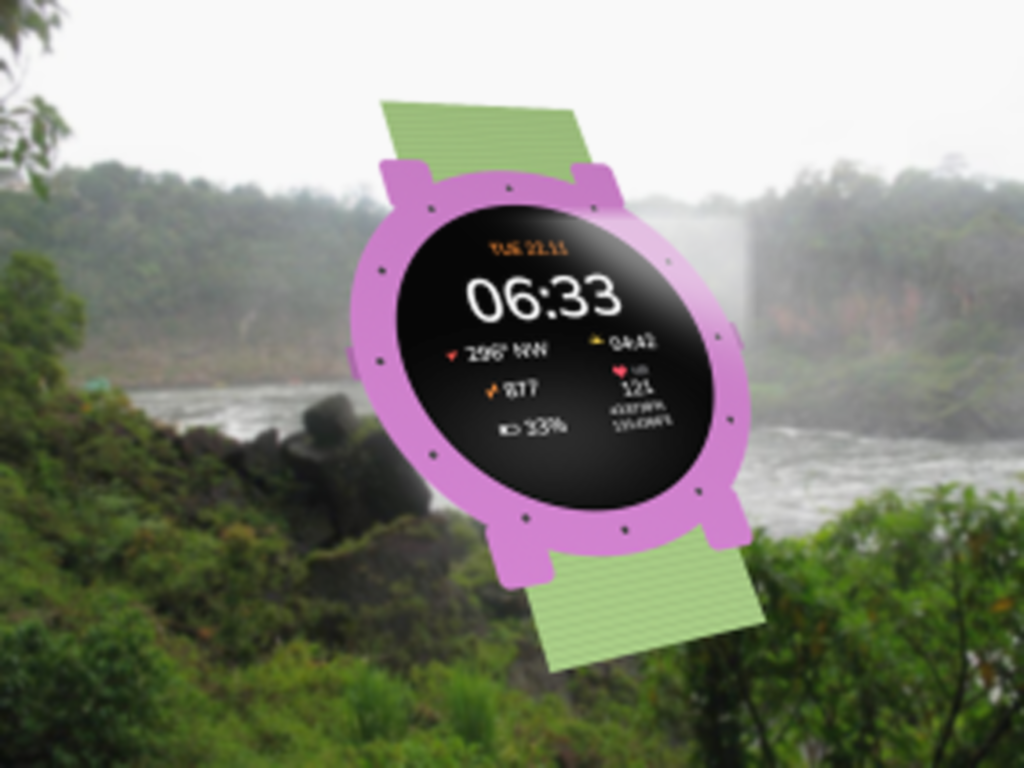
6:33
